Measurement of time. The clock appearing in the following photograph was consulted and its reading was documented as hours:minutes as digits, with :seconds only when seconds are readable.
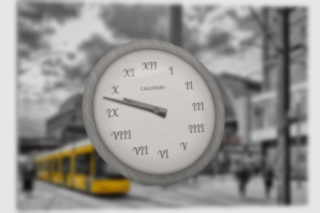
9:48
